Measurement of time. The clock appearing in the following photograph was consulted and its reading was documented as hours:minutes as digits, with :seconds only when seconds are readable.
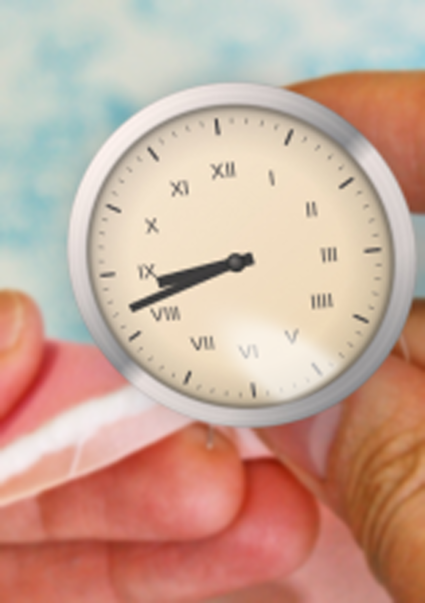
8:42
